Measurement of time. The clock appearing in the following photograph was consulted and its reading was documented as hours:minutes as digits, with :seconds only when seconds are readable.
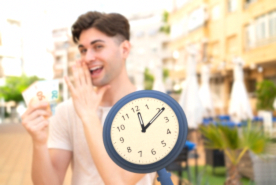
12:11
